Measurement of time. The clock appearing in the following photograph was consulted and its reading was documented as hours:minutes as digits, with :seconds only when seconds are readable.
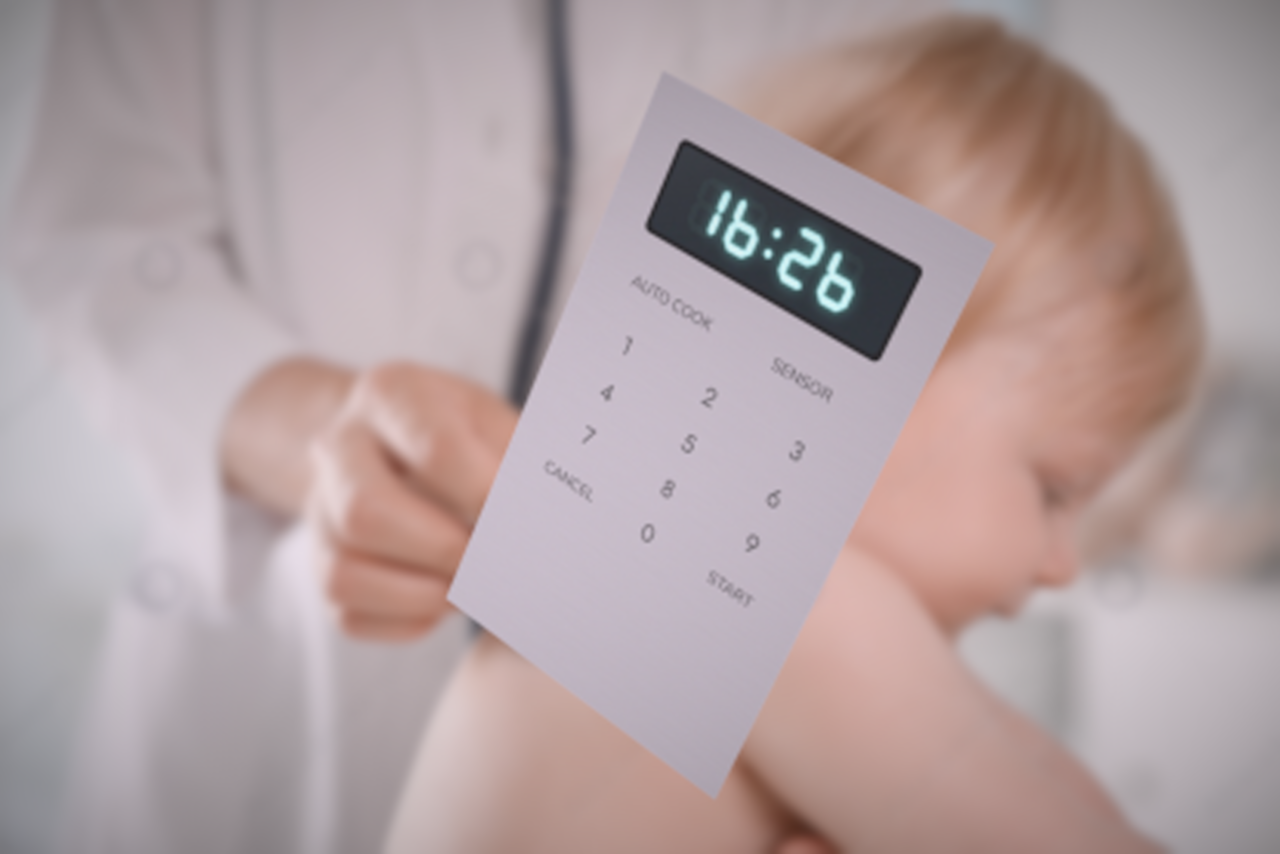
16:26
